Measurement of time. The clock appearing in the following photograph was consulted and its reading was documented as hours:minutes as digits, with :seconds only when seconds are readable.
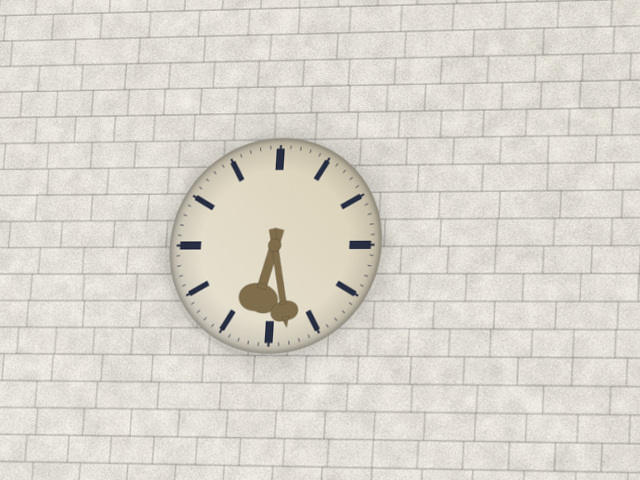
6:28
